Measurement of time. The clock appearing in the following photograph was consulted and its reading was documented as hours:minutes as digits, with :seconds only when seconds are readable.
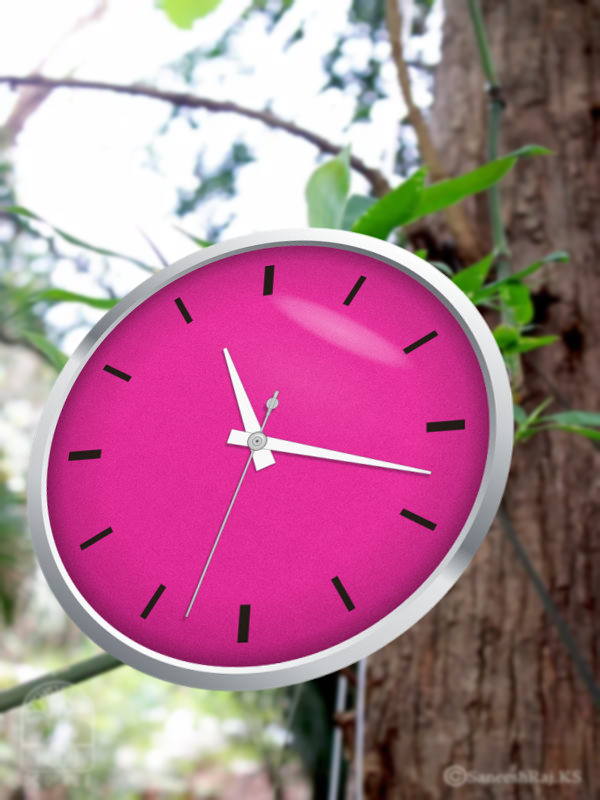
11:17:33
